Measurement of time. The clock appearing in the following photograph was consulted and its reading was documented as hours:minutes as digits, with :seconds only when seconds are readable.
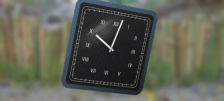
10:02
